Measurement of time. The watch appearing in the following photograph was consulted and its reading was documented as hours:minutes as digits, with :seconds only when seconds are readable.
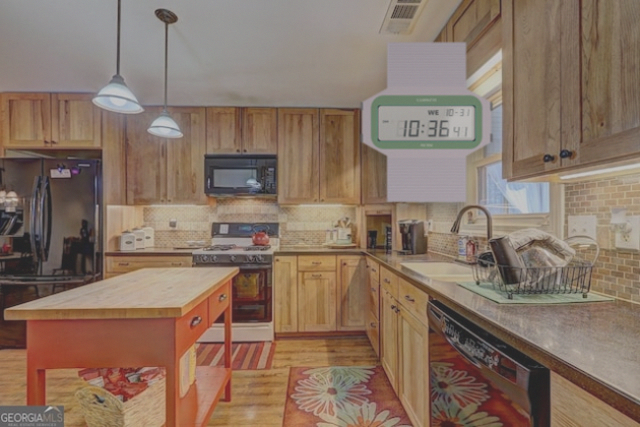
10:36:41
